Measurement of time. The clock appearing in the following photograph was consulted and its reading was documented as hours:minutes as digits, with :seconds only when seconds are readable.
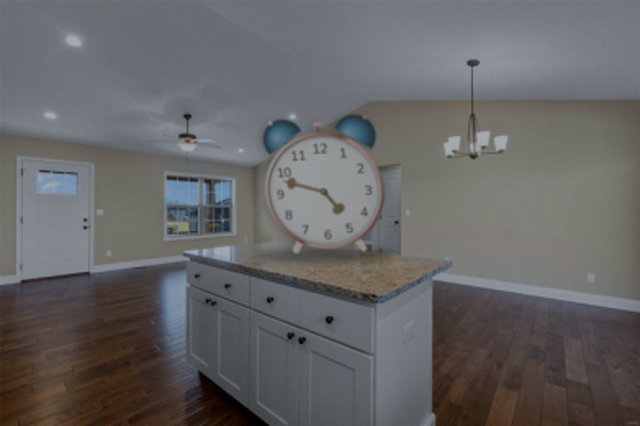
4:48
